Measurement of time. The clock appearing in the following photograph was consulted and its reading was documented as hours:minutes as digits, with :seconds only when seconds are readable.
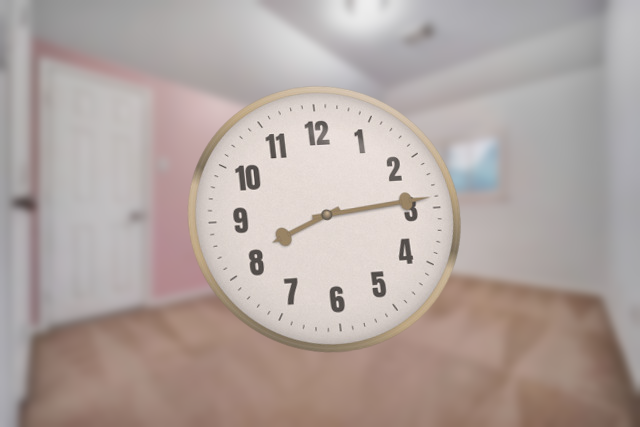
8:14
